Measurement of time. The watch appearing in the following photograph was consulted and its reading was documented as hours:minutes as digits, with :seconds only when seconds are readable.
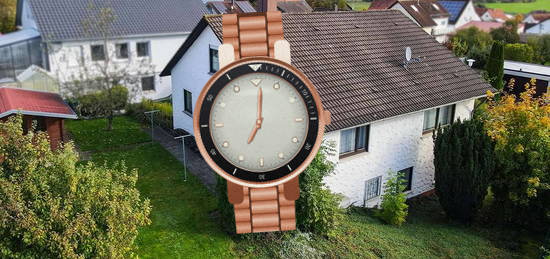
7:01
